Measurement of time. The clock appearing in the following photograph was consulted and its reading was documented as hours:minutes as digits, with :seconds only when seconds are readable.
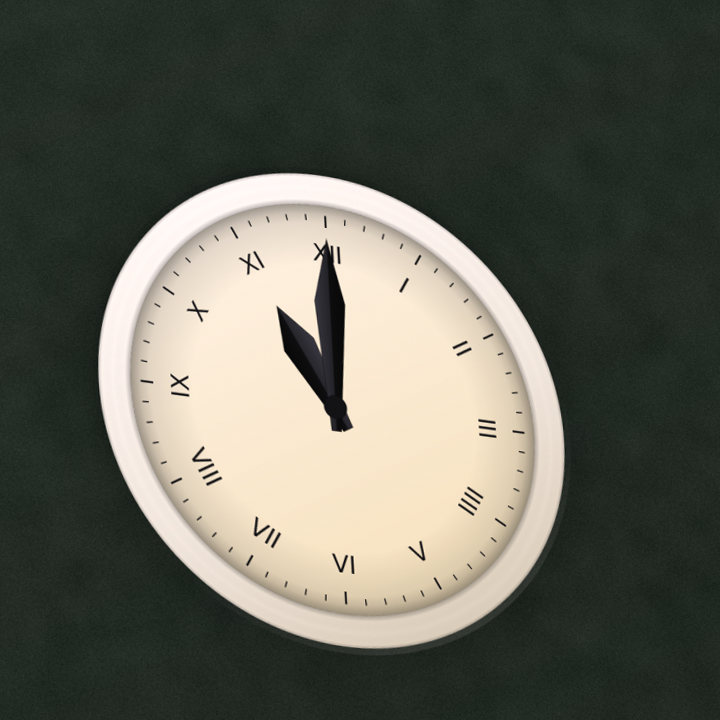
11:00
